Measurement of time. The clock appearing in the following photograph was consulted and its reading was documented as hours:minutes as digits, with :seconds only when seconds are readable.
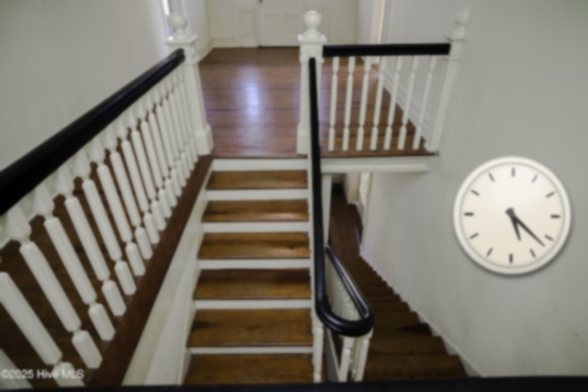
5:22
